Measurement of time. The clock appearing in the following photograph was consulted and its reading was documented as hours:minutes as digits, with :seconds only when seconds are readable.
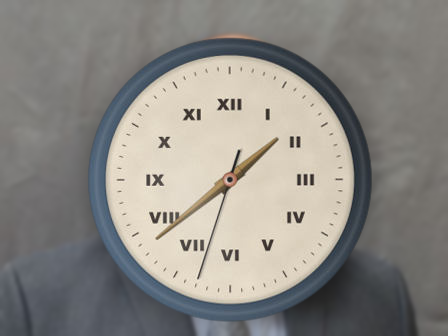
1:38:33
